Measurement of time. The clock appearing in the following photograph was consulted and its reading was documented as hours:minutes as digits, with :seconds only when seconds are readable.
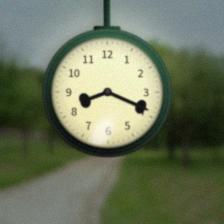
8:19
